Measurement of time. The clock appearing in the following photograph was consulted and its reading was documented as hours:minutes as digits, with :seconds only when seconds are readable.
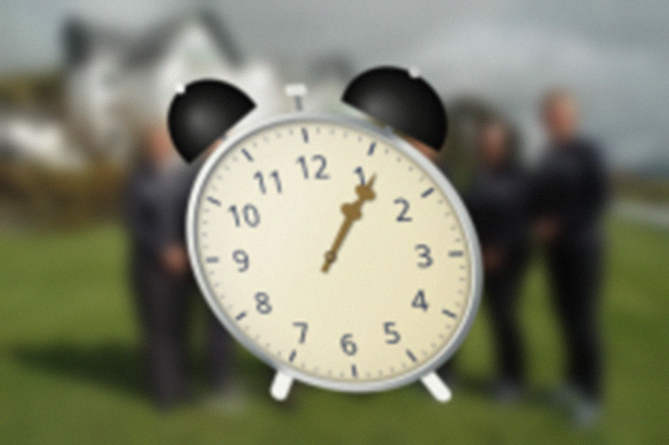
1:06
